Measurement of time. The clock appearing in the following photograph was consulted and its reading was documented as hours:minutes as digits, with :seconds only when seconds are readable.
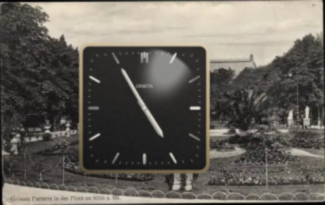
4:55
